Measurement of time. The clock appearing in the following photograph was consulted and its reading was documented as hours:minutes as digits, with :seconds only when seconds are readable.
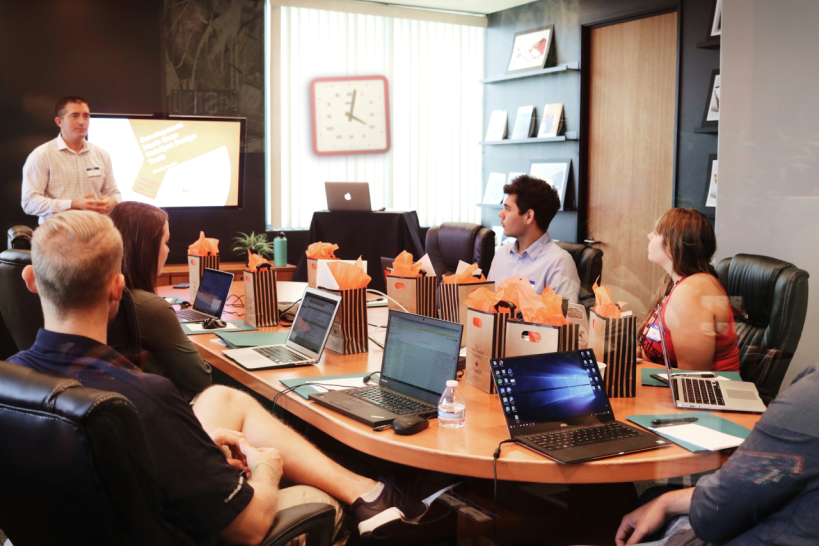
4:02
